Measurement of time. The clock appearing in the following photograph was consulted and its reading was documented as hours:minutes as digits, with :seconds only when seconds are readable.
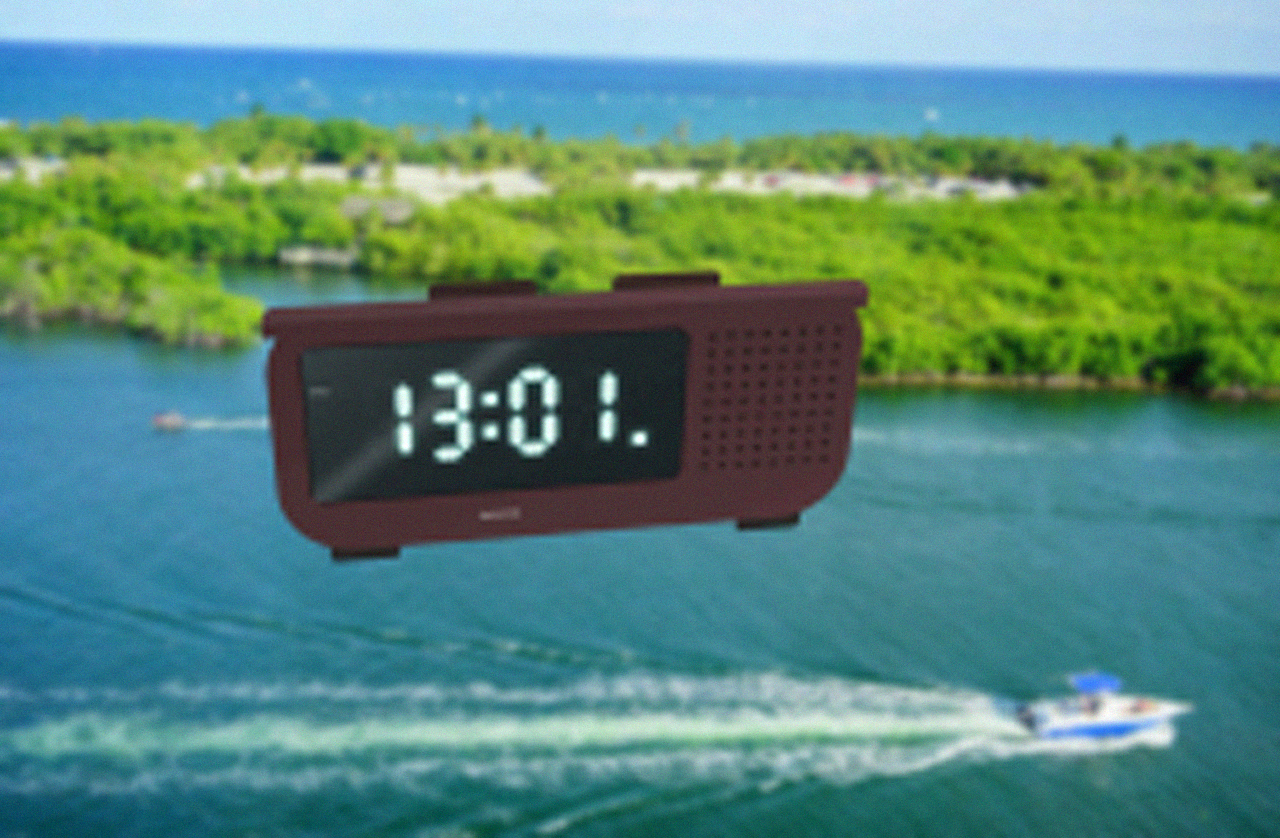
13:01
